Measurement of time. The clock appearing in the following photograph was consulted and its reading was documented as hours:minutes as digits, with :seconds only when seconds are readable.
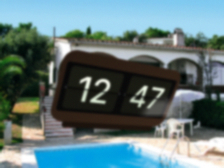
12:47
